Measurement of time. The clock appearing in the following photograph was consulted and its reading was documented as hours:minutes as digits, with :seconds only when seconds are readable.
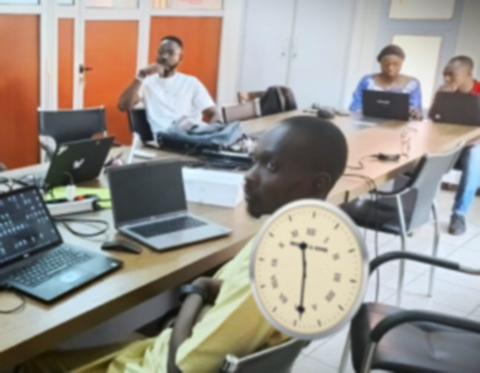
11:29
